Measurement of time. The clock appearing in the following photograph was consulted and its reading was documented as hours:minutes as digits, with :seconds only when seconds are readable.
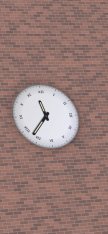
11:37
